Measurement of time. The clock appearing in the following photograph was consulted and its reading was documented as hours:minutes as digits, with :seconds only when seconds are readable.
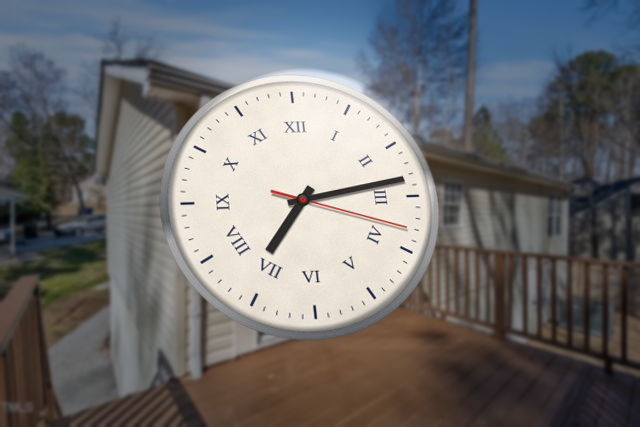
7:13:18
